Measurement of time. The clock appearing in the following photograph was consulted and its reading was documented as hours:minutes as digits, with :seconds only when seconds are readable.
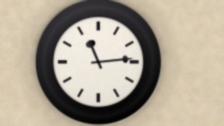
11:14
